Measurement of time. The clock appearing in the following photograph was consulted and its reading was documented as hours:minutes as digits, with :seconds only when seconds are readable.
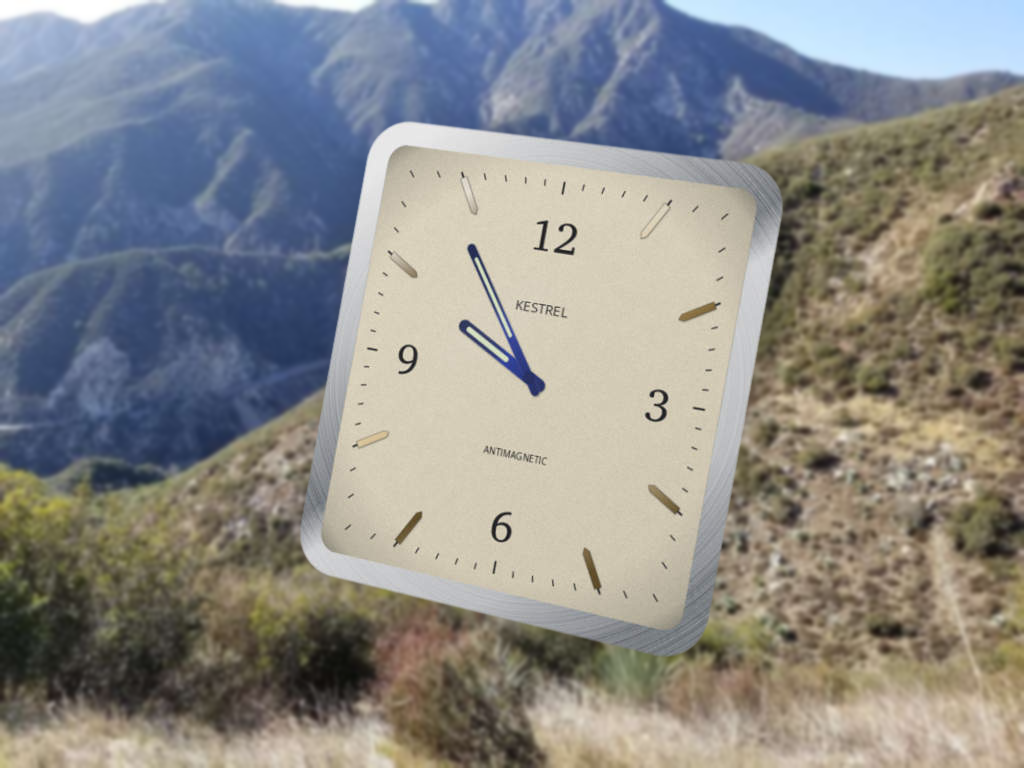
9:54
